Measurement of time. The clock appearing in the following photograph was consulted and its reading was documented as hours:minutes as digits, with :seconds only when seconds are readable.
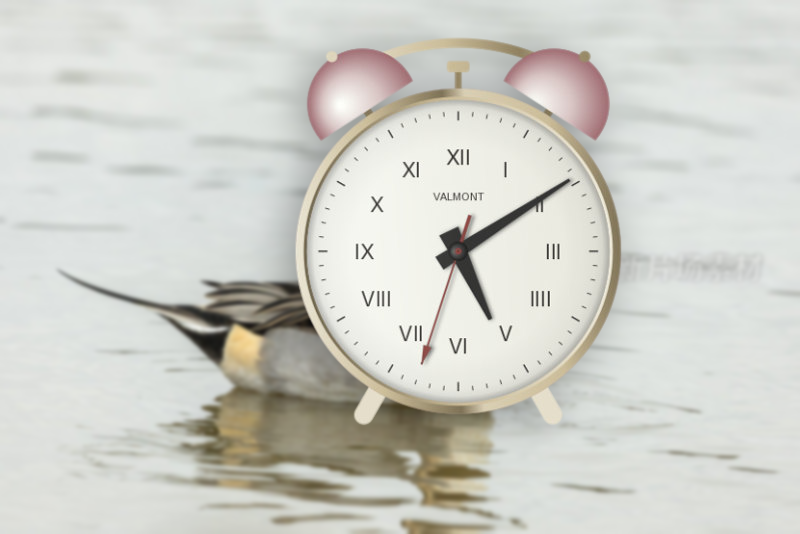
5:09:33
